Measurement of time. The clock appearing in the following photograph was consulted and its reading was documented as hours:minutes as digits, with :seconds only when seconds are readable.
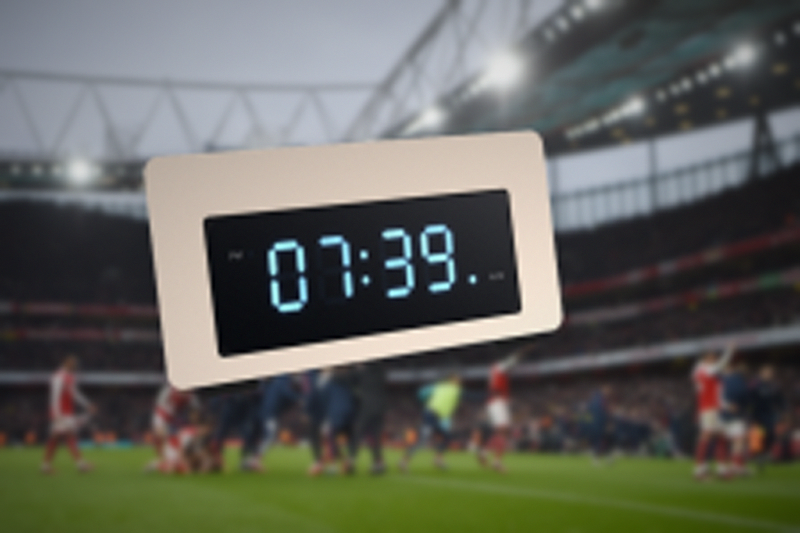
7:39
